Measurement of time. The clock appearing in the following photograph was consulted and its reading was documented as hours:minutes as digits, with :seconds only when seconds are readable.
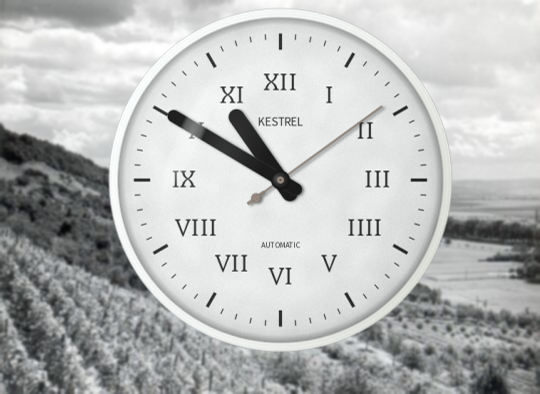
10:50:09
